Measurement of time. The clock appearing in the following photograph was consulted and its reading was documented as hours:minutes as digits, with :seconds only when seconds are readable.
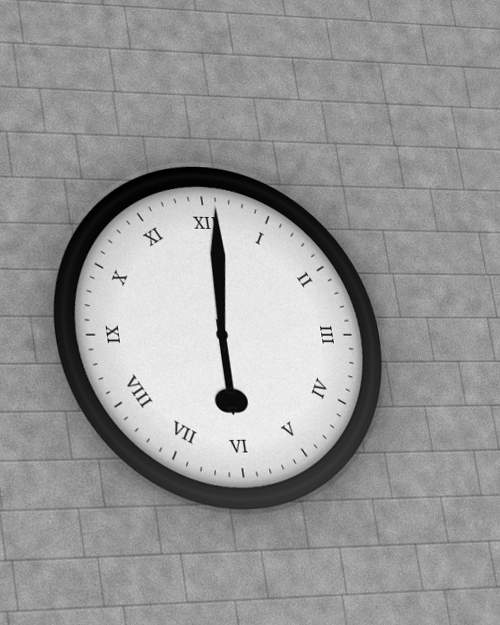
6:01
